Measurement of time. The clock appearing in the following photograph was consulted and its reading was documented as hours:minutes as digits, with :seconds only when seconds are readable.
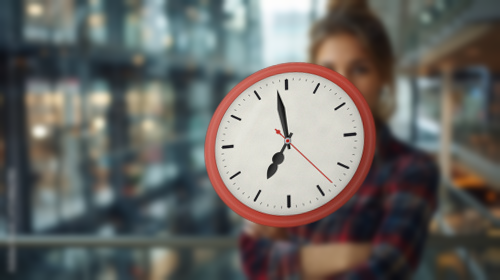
6:58:23
